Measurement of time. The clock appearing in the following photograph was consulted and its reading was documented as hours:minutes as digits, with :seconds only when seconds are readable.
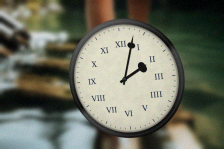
2:03
